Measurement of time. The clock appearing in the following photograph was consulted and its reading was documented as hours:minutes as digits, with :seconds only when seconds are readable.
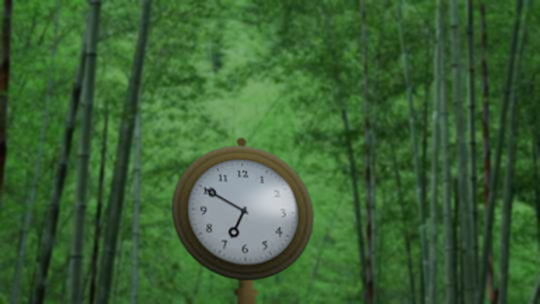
6:50
